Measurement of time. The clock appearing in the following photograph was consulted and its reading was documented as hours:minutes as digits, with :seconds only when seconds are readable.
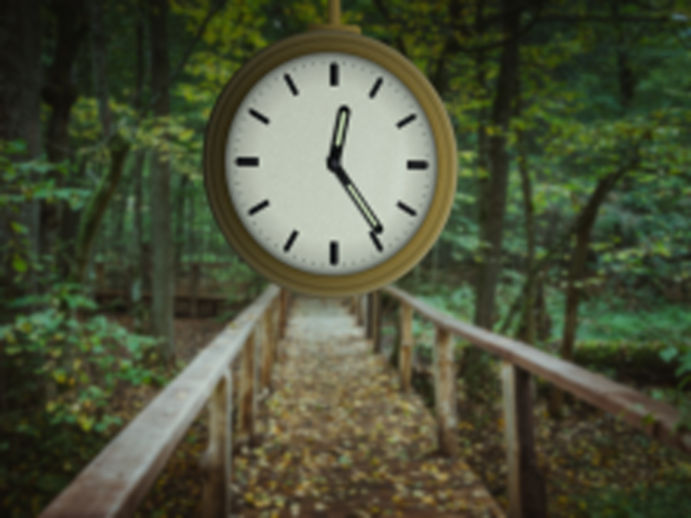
12:24
